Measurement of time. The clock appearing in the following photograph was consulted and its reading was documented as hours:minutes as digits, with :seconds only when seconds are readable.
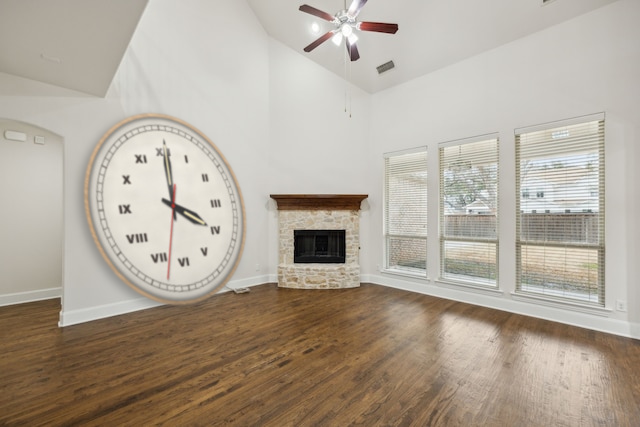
4:00:33
